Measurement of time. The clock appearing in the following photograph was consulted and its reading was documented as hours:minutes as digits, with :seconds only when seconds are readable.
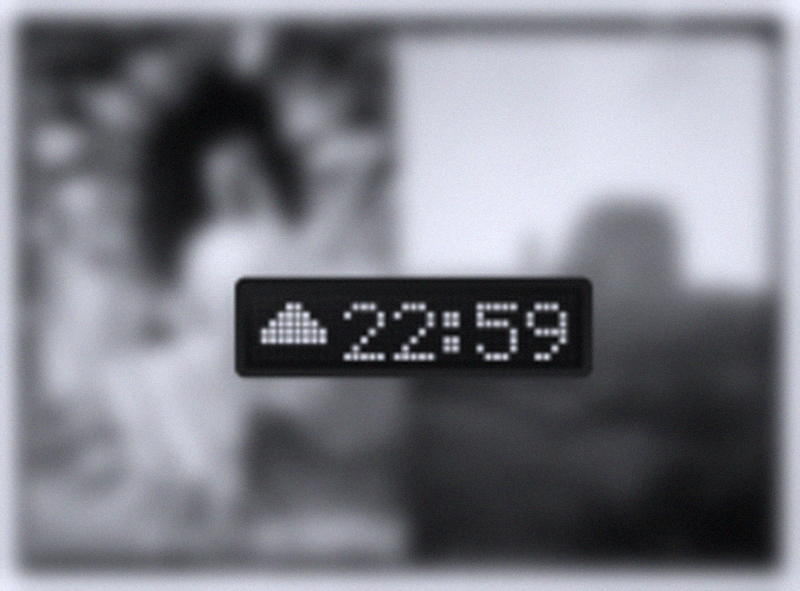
22:59
